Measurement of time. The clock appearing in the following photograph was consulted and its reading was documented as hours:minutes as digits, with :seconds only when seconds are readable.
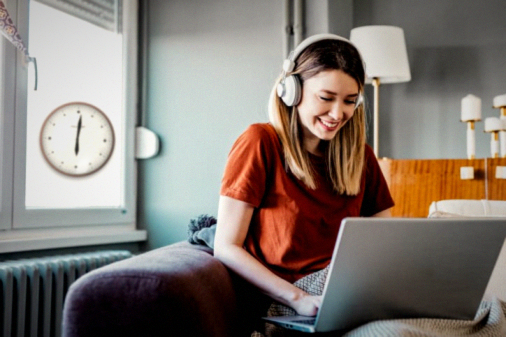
6:01
